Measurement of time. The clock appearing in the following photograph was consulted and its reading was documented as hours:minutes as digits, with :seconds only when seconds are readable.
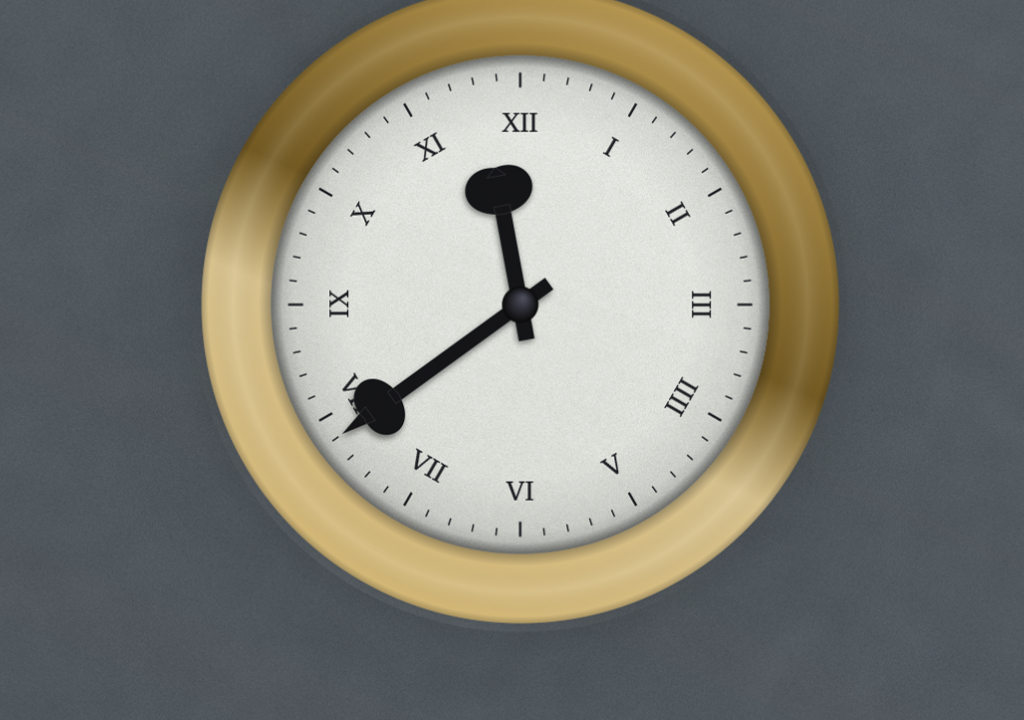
11:39
